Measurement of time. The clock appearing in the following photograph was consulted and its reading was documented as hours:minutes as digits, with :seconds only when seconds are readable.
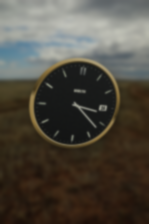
3:22
